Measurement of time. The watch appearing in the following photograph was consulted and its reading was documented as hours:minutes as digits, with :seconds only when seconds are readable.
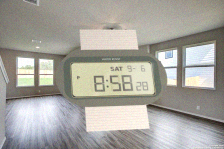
8:58:28
